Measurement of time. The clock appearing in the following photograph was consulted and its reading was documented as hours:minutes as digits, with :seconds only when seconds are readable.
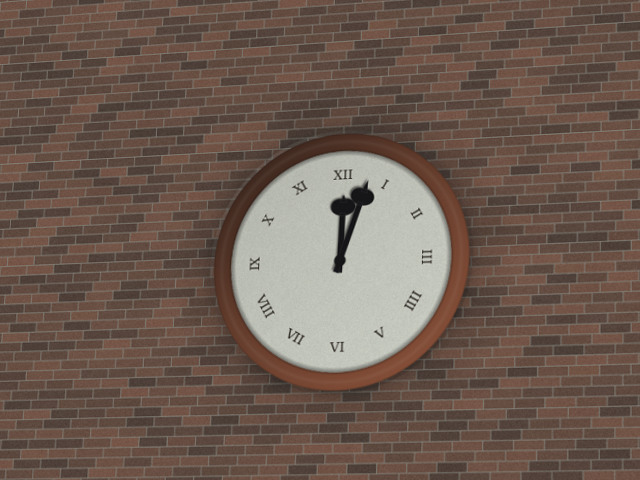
12:03
